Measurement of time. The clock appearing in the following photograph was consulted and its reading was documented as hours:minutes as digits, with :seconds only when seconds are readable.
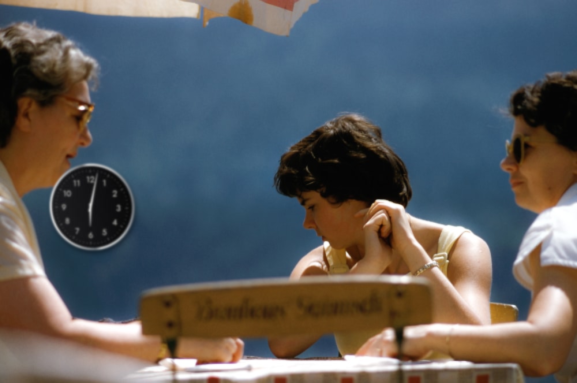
6:02
